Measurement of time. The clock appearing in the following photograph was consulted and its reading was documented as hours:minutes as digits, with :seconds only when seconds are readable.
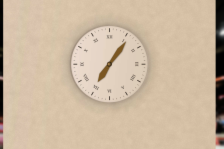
7:06
